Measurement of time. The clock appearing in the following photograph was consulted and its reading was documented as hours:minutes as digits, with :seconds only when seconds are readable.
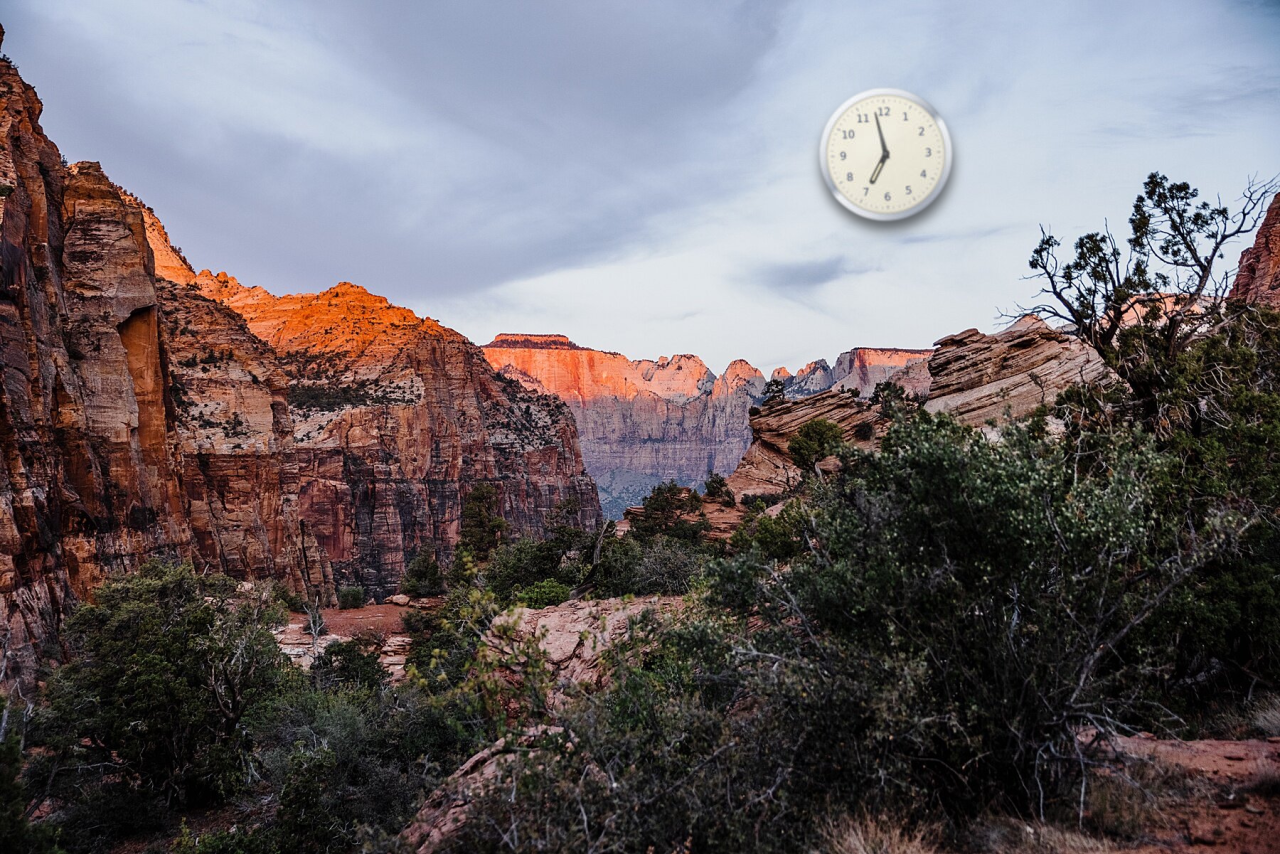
6:58
